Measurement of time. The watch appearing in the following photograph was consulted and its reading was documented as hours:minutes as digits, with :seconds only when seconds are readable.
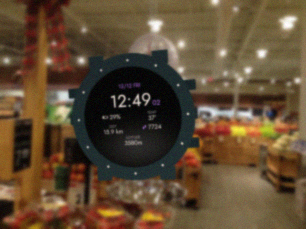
12:49
